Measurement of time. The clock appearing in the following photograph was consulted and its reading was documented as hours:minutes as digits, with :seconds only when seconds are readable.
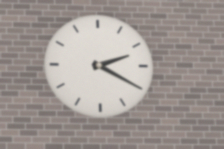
2:20
